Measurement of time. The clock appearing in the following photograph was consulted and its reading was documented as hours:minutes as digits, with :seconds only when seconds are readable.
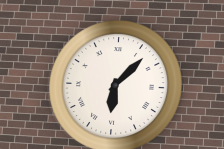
6:07
